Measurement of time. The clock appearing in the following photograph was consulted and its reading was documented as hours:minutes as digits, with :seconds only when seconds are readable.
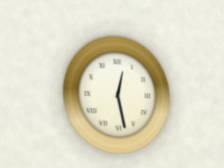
12:28
